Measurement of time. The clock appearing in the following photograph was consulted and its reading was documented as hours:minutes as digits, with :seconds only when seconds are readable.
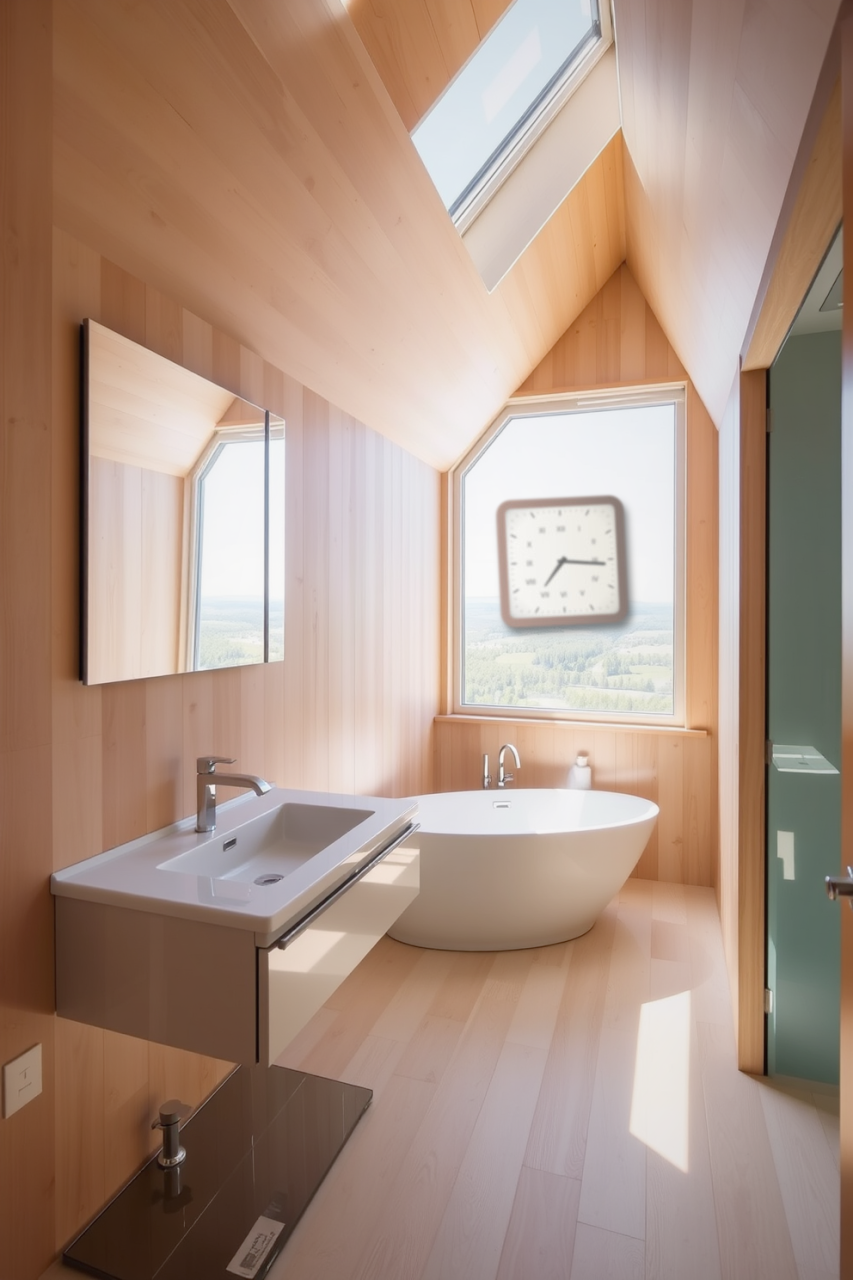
7:16
